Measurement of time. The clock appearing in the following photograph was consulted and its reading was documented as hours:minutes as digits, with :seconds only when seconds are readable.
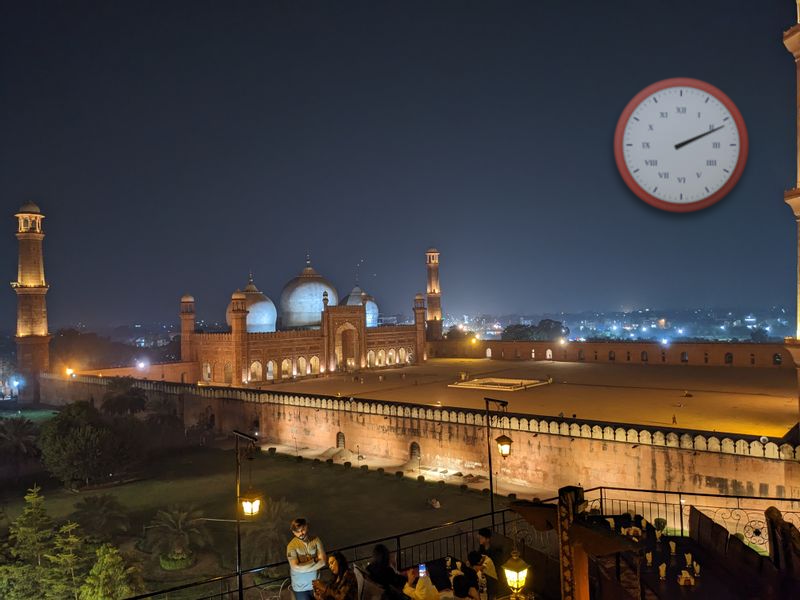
2:11
